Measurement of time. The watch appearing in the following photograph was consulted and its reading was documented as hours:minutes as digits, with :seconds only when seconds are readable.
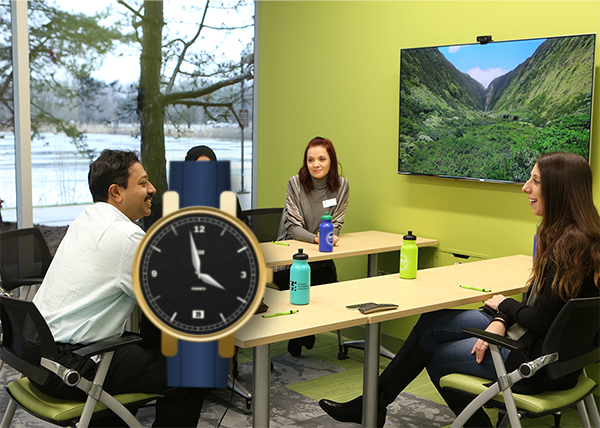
3:58
